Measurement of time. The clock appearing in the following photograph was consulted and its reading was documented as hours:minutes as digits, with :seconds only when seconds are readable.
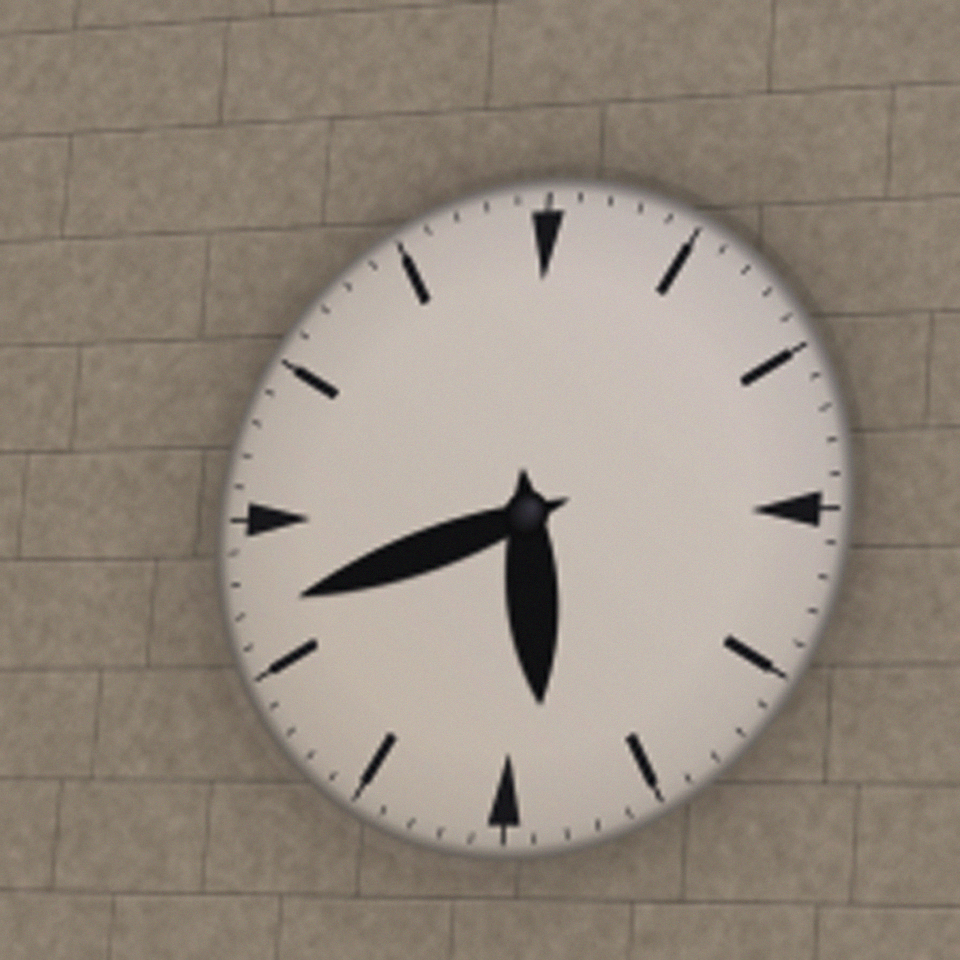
5:42
